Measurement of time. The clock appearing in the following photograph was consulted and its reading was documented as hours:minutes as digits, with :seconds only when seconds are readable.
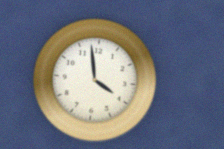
3:58
